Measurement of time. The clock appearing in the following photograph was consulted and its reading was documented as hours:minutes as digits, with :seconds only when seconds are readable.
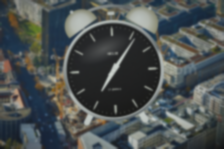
7:06
